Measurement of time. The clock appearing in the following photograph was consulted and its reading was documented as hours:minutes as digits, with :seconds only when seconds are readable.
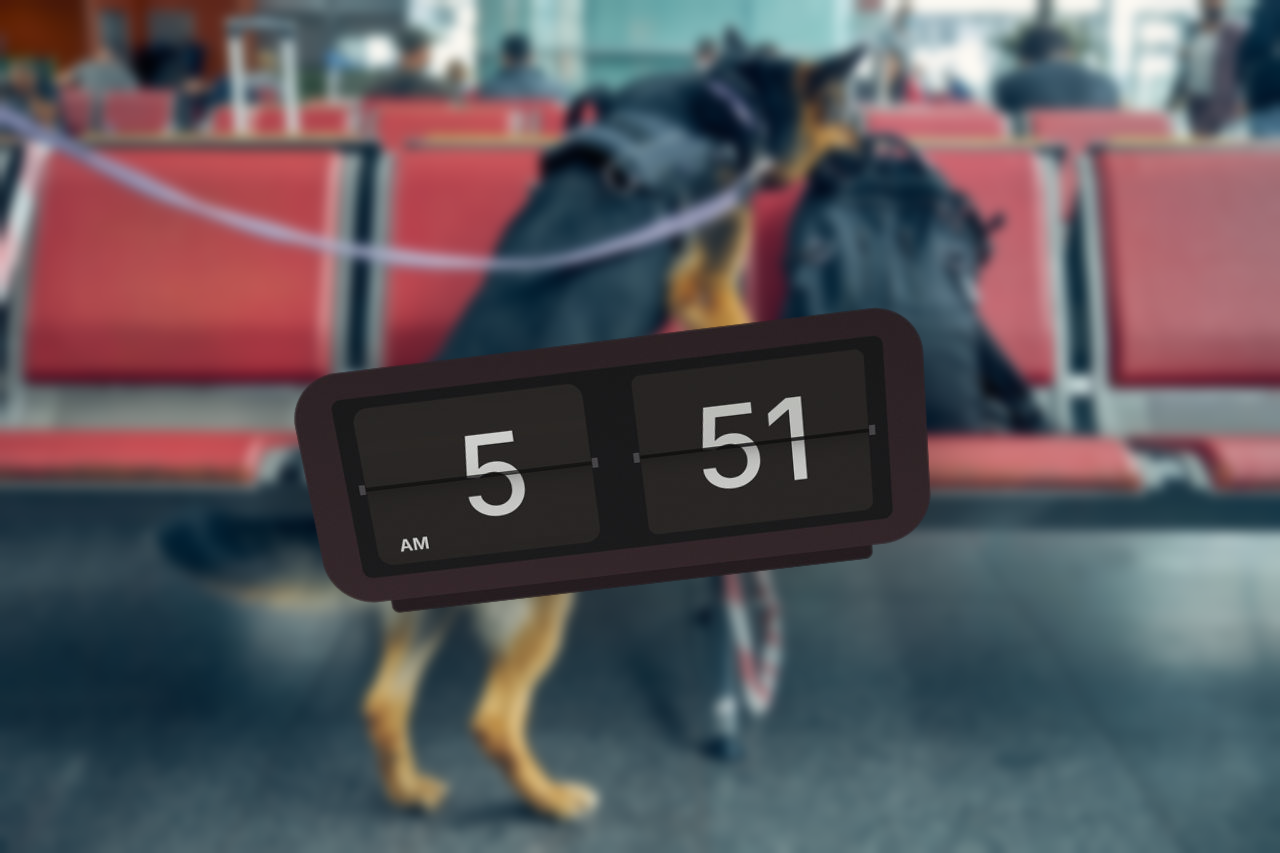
5:51
